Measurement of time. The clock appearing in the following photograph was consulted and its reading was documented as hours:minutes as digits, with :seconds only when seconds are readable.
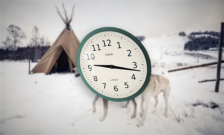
9:17
